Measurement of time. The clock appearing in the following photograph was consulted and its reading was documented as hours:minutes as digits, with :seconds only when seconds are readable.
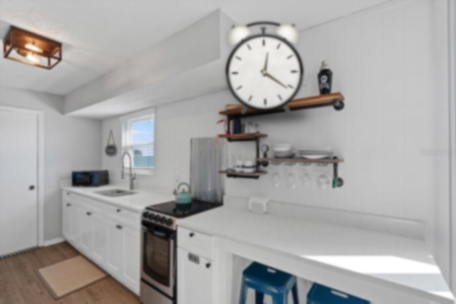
12:21
